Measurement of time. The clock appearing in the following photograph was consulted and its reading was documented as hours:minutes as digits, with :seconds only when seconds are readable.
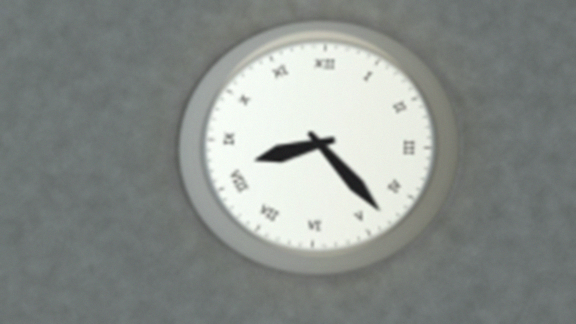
8:23
